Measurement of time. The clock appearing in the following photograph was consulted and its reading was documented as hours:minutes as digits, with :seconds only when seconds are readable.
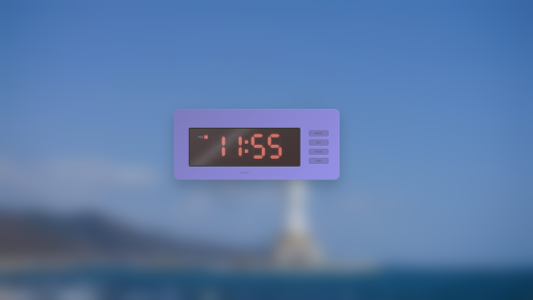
11:55
